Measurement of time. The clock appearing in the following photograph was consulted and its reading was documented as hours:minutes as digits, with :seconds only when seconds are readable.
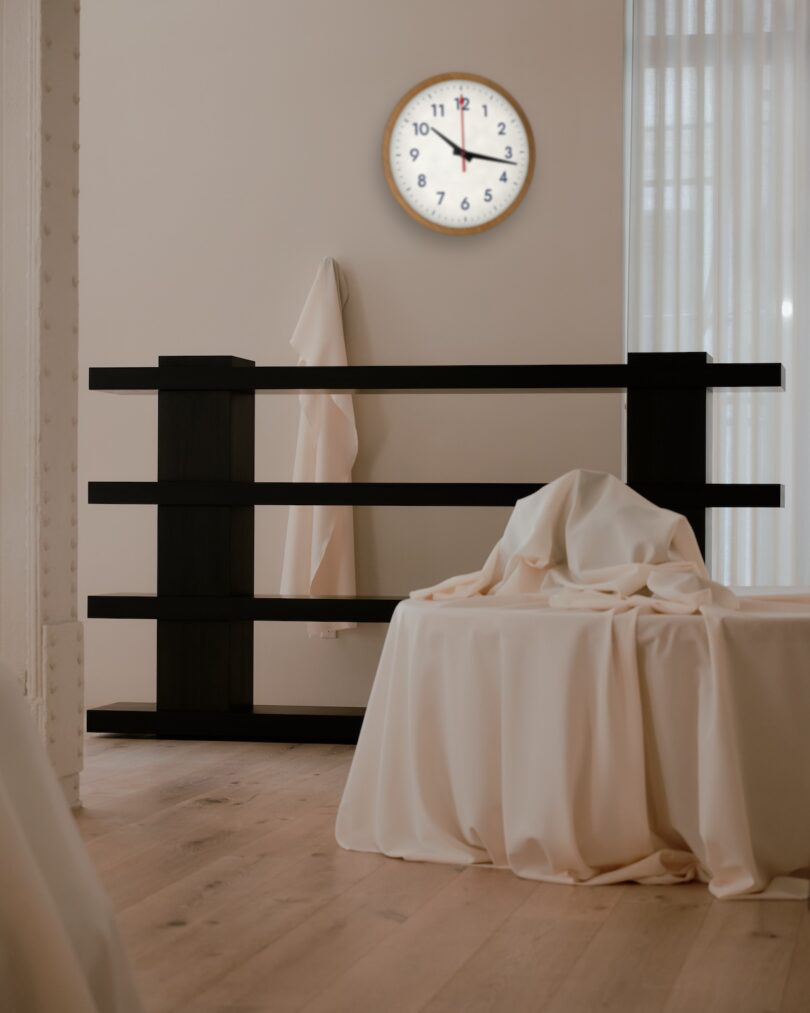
10:17:00
